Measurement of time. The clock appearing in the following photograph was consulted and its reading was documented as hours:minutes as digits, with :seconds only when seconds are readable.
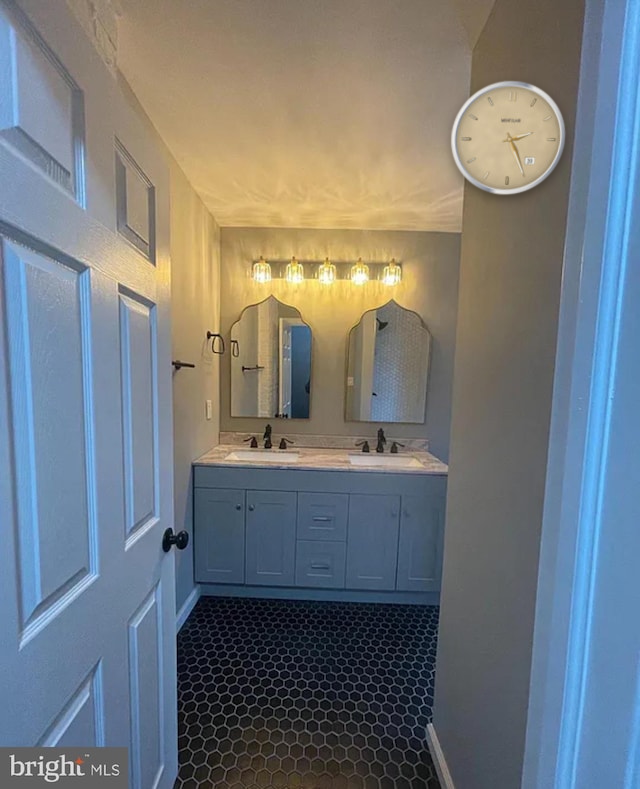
2:26
